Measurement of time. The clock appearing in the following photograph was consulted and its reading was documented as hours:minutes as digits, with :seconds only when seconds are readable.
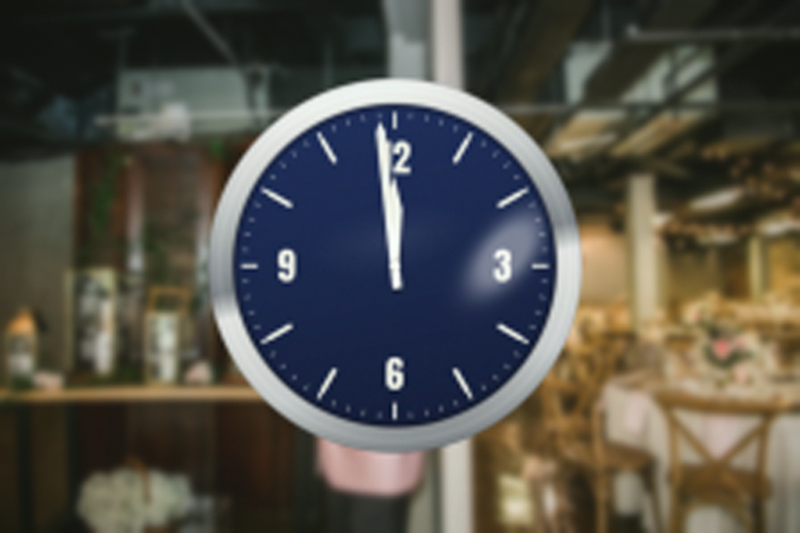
11:59
